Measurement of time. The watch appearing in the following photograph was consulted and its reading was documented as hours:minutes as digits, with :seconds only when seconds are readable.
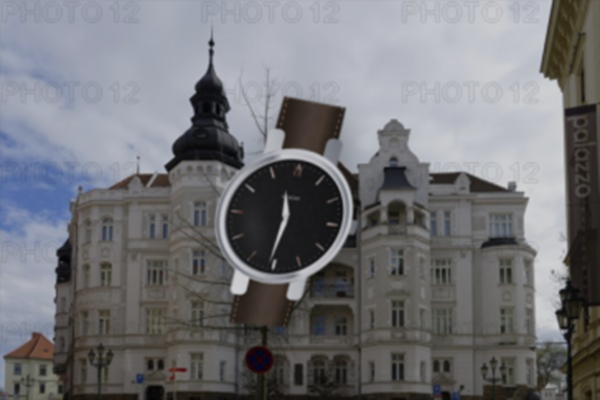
11:31
